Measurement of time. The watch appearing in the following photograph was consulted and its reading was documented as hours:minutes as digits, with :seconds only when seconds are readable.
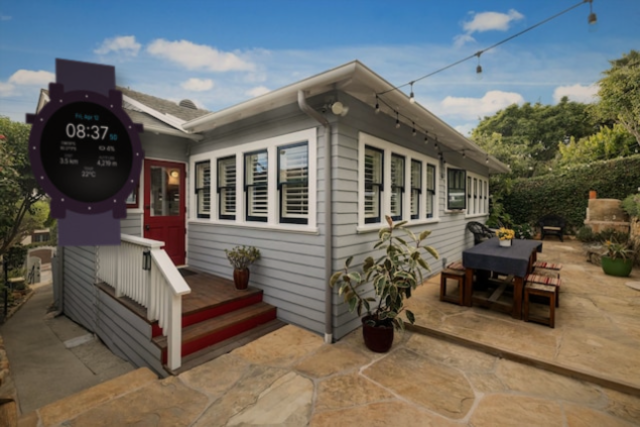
8:37
